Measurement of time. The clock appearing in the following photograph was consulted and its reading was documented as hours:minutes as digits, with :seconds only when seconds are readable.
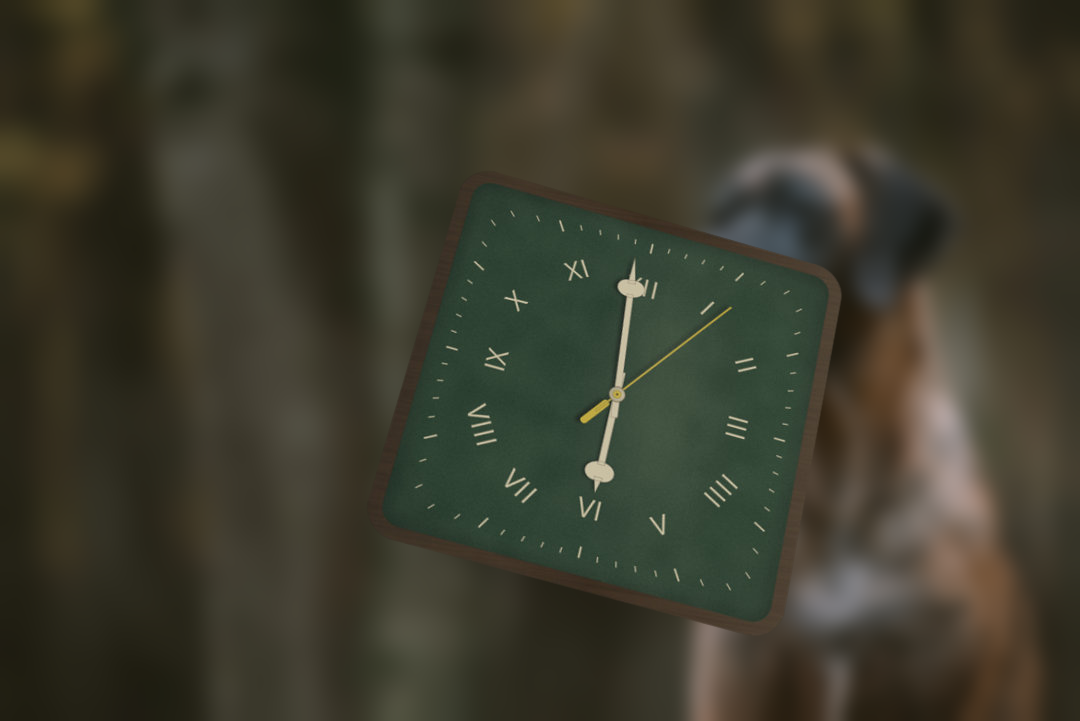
5:59:06
